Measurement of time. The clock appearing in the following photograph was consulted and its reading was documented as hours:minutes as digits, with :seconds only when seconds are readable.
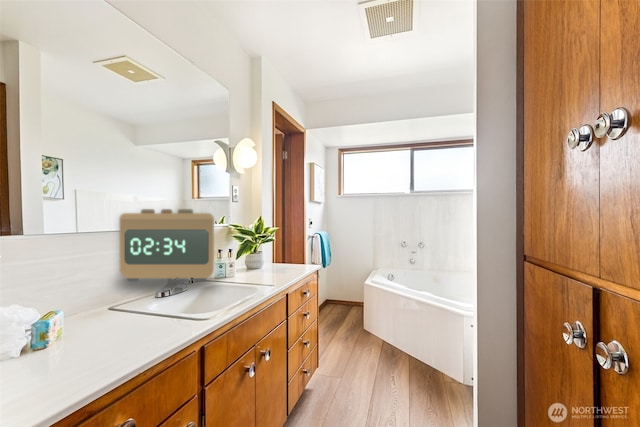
2:34
